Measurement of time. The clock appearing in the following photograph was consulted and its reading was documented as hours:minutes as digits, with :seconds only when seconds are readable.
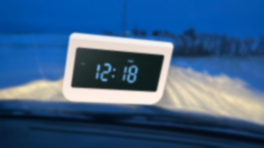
12:18
